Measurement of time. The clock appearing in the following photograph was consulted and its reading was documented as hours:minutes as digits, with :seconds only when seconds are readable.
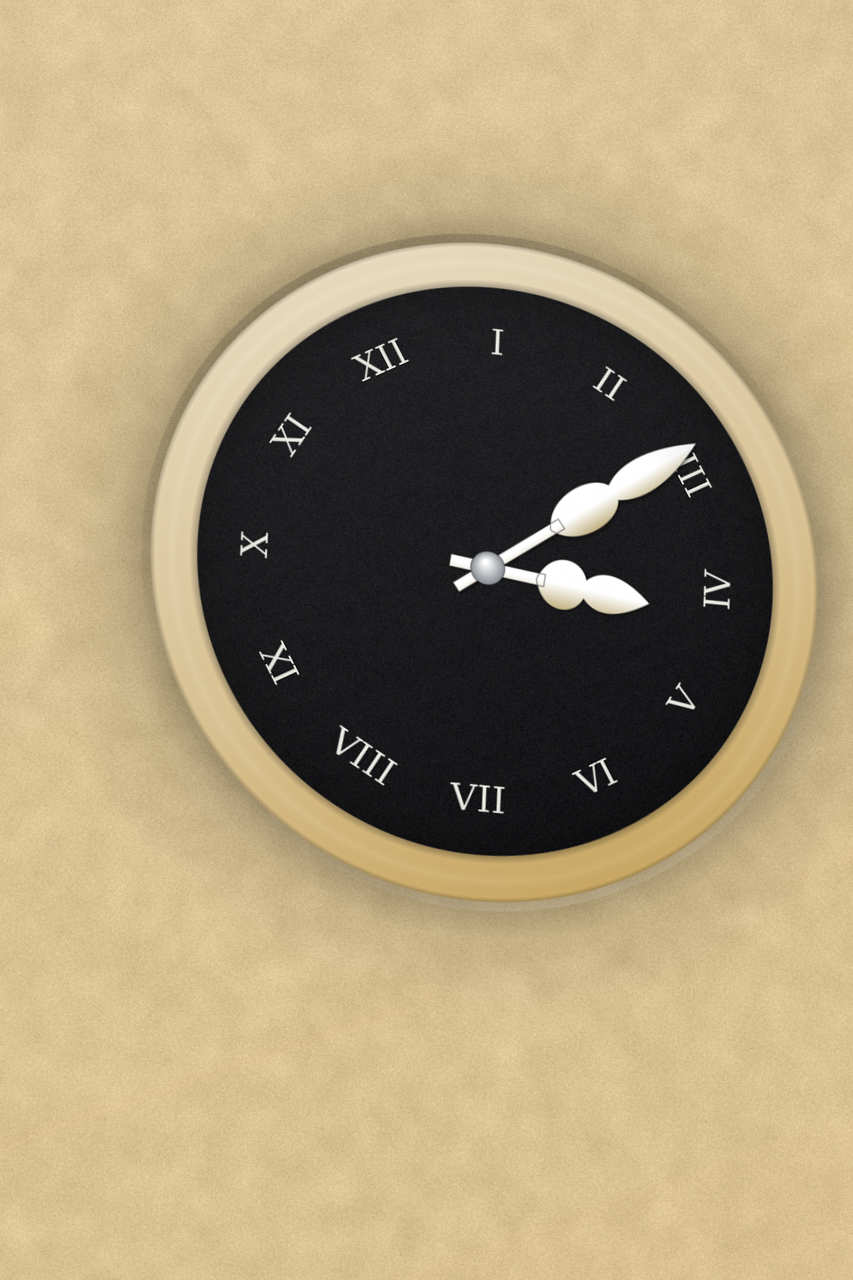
4:14
